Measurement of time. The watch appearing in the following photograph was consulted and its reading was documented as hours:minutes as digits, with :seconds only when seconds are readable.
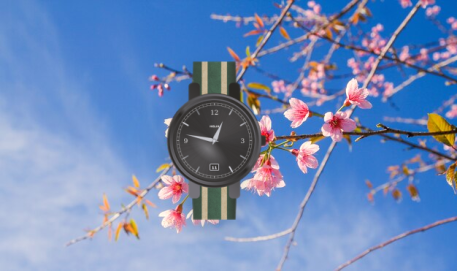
12:47
